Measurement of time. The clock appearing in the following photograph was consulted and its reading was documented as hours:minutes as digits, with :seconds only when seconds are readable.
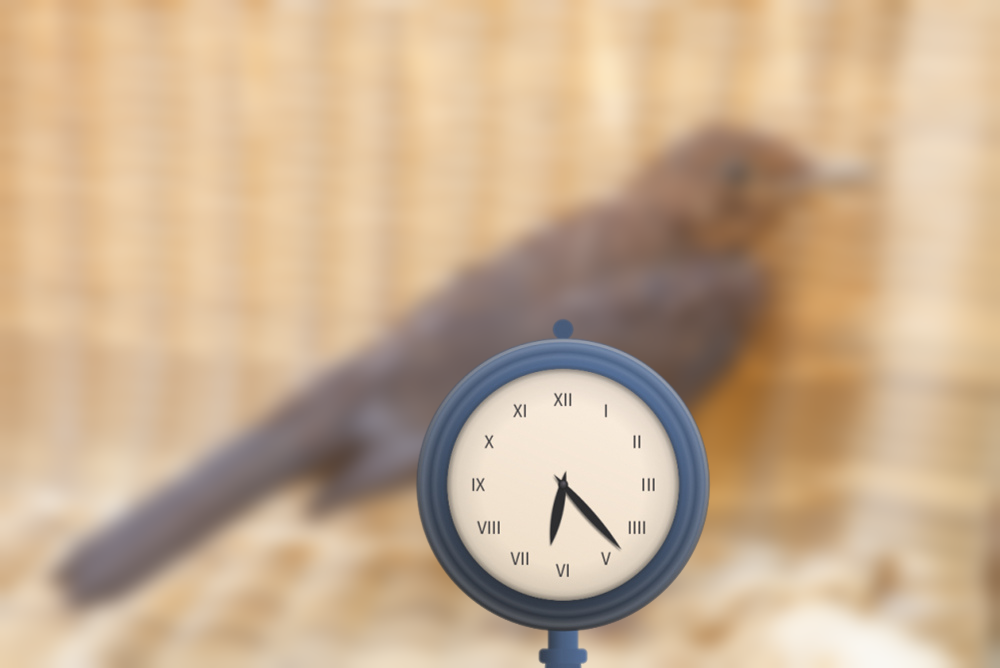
6:23
